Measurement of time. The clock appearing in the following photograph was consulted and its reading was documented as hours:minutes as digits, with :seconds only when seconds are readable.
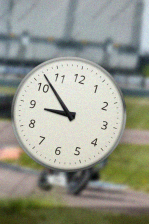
8:52
